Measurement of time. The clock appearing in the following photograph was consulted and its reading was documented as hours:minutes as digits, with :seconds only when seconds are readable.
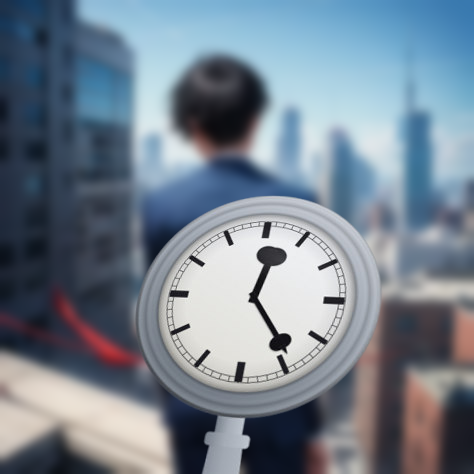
12:24
